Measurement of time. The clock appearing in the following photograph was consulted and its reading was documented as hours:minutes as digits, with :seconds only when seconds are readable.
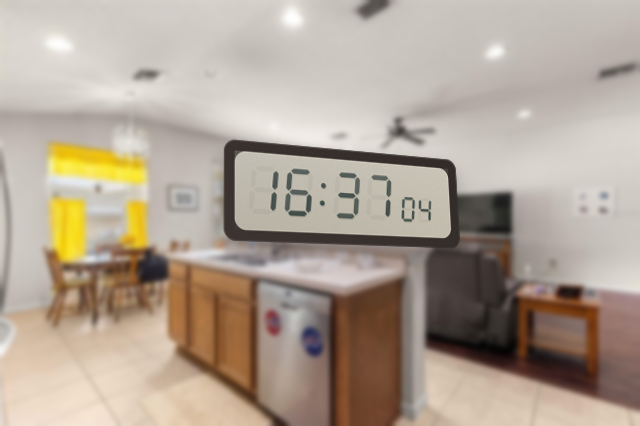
16:37:04
